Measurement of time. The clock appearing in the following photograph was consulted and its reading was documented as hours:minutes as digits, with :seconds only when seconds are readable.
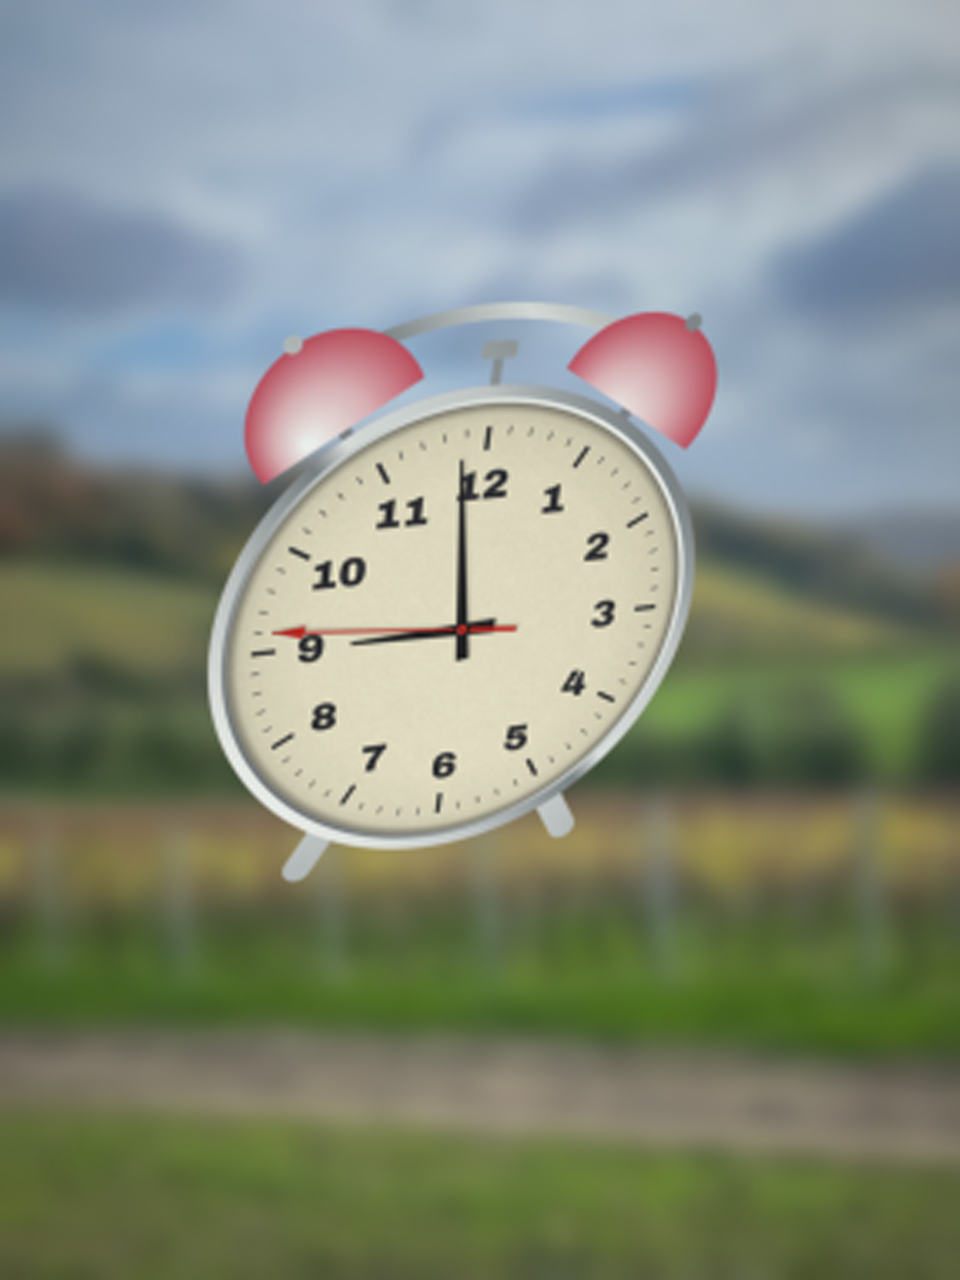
8:58:46
